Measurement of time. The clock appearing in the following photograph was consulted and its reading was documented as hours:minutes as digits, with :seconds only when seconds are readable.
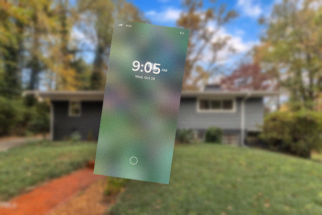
9:05
